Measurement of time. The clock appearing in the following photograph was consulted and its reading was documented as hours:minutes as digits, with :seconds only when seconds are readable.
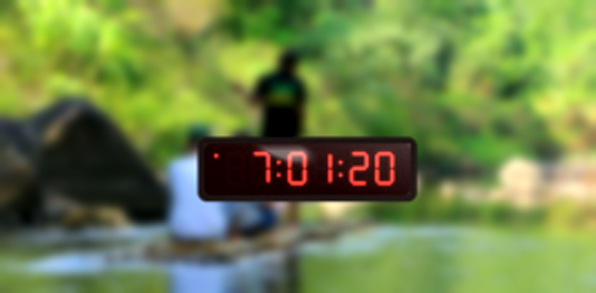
7:01:20
